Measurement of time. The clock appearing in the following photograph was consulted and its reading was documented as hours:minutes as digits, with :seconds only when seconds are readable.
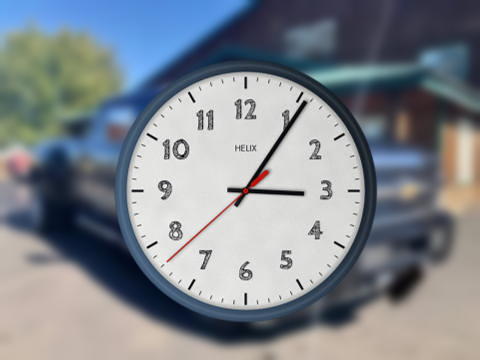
3:05:38
